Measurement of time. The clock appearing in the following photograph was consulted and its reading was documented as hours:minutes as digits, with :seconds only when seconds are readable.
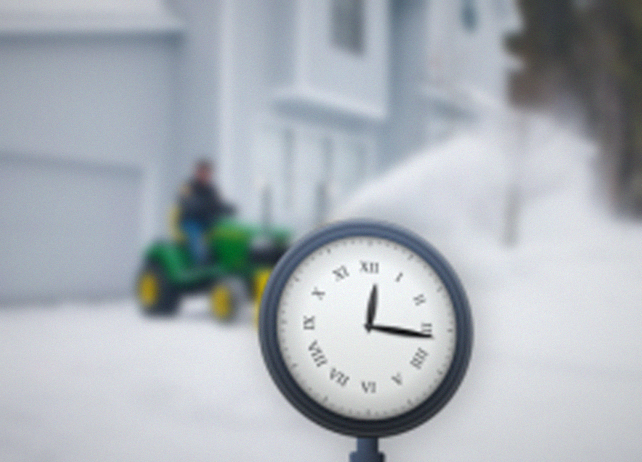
12:16
